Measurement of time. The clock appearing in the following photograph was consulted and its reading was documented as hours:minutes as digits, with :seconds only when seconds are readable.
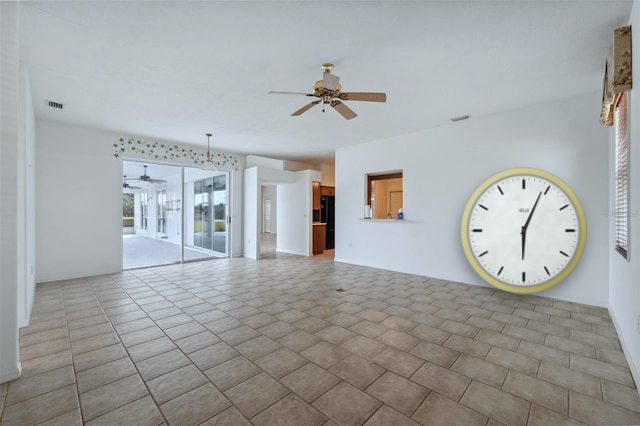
6:04
